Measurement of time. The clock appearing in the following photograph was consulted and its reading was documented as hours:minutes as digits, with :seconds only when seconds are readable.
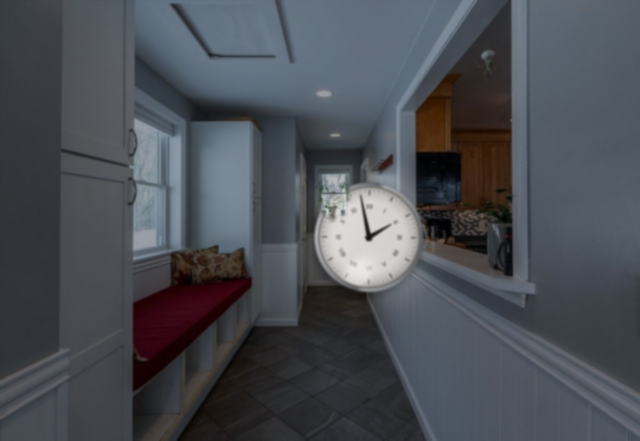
1:58
